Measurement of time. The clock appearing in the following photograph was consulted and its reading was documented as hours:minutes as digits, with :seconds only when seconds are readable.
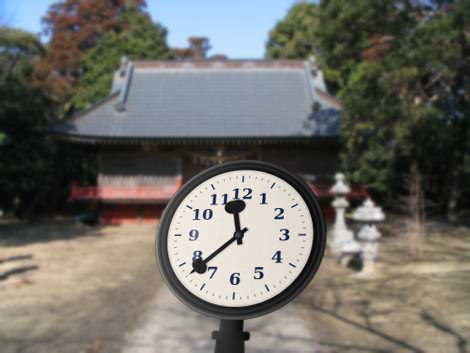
11:38
